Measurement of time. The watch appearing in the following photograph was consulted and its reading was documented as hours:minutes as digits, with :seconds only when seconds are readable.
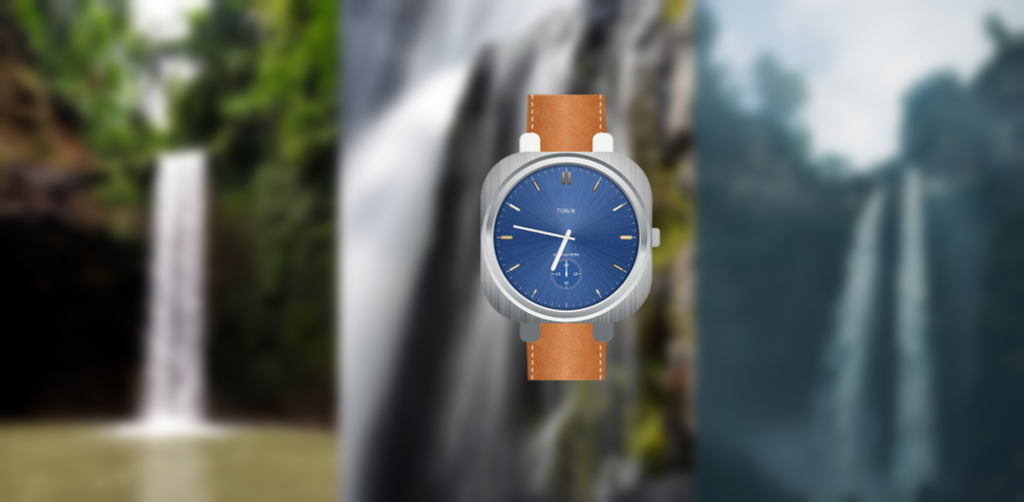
6:47
